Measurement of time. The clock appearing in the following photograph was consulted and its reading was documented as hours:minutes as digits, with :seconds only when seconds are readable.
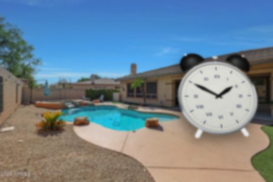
1:50
